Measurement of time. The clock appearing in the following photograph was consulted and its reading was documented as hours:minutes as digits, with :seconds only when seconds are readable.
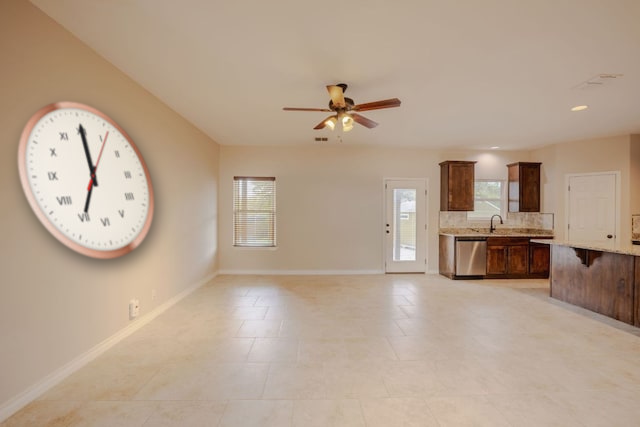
7:00:06
